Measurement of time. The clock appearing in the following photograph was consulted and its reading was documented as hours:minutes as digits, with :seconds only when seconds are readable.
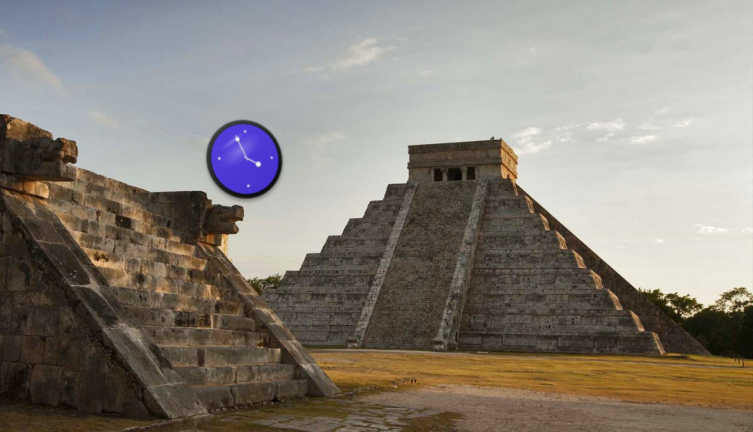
3:56
